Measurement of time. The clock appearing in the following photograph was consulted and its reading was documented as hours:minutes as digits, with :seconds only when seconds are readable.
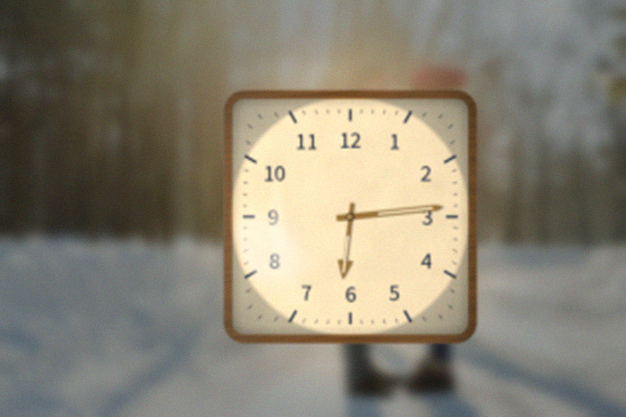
6:14
